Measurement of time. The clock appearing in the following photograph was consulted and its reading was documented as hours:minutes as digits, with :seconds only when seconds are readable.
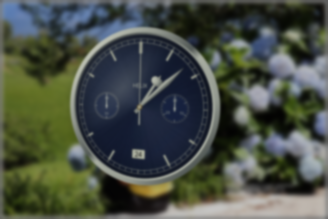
1:08
